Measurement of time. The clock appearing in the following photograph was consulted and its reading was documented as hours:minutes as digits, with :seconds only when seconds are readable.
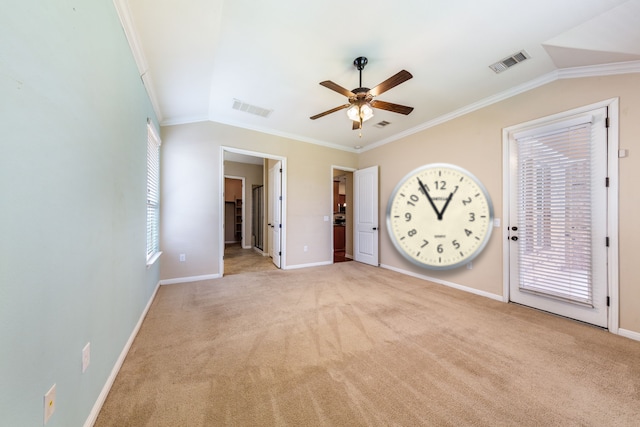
12:55
